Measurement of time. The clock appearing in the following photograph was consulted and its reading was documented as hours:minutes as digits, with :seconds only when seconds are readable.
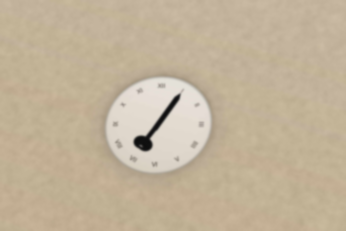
7:05
